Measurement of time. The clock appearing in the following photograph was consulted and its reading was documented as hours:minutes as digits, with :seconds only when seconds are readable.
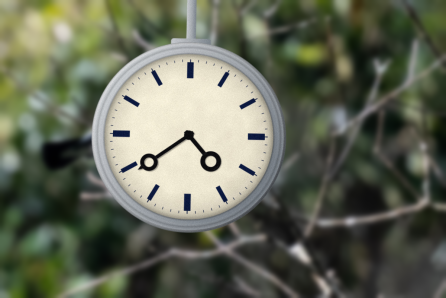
4:39
